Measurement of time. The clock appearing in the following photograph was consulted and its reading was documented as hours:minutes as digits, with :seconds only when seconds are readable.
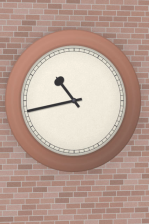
10:43
